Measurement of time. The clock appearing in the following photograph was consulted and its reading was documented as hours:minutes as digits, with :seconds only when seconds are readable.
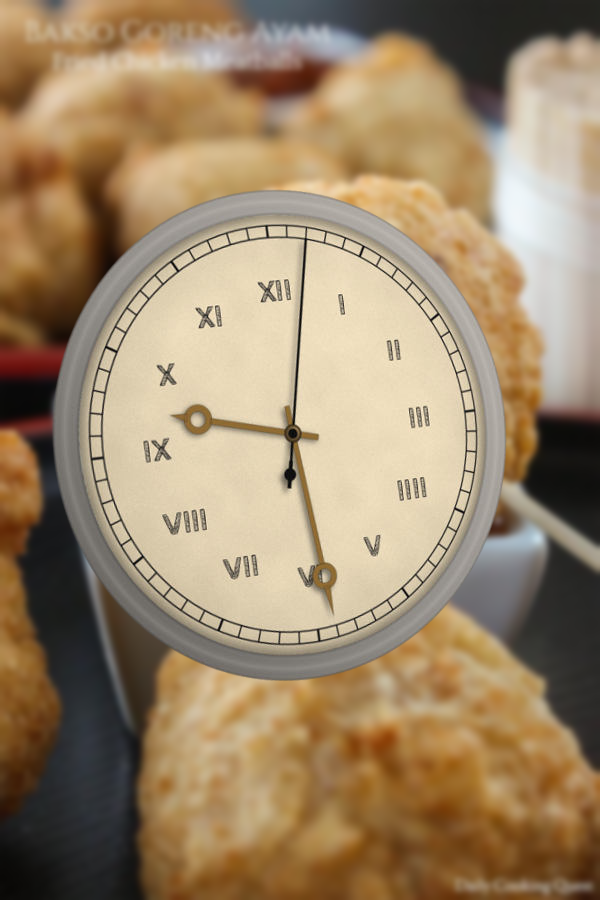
9:29:02
